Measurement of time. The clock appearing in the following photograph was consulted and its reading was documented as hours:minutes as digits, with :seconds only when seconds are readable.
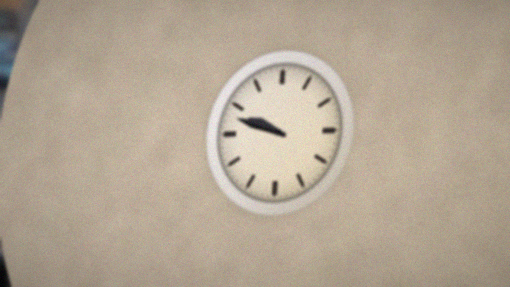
9:48
